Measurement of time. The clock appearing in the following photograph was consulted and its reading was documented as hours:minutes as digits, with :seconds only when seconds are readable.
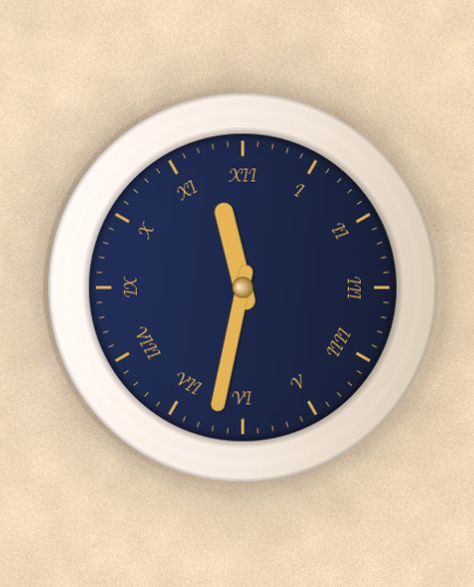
11:32
